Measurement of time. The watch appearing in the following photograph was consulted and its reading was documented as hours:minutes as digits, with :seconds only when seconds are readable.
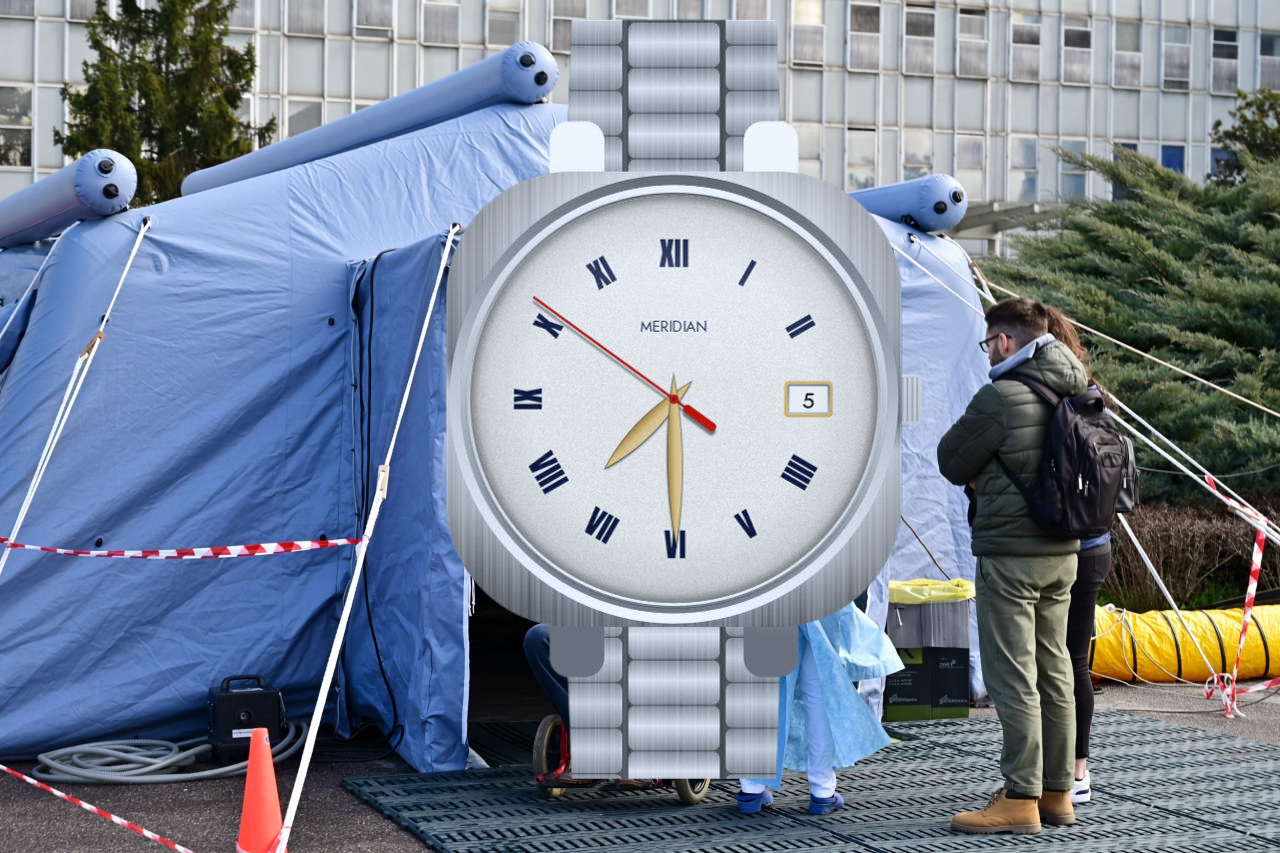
7:29:51
